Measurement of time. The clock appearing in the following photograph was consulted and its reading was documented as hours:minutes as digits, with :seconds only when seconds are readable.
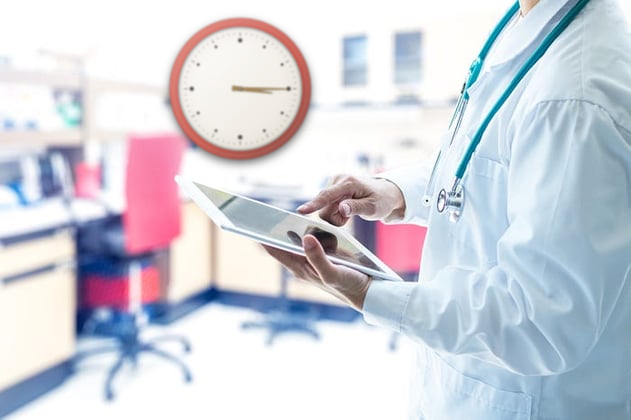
3:15
